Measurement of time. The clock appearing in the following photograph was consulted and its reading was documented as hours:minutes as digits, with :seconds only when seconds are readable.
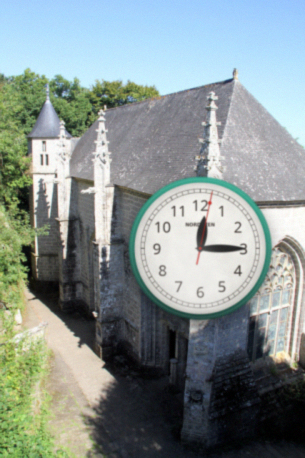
12:15:02
